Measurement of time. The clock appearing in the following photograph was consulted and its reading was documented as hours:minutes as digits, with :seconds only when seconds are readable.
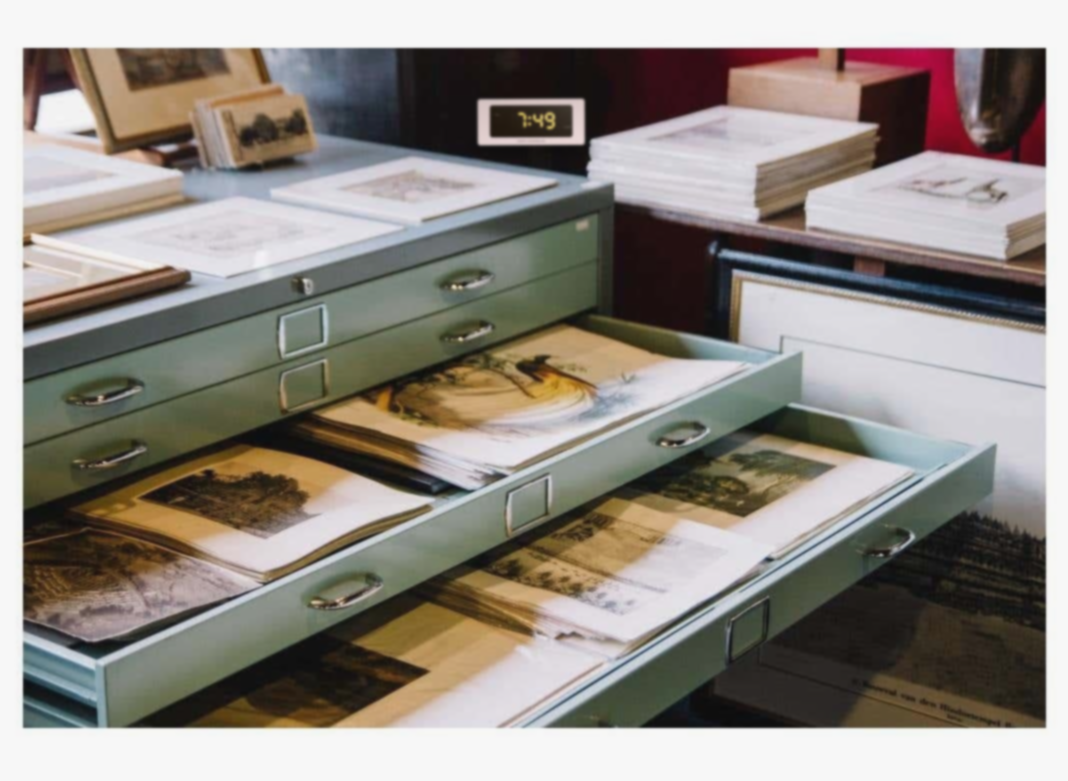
7:49
